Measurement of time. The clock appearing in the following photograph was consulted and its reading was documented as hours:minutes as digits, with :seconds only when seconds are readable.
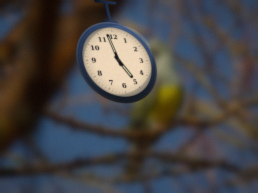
4:58
